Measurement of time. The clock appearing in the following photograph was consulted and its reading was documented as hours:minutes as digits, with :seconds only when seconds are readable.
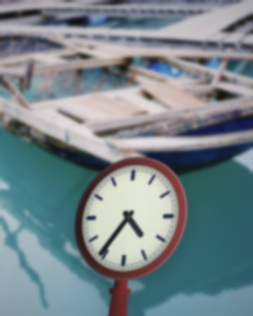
4:36
